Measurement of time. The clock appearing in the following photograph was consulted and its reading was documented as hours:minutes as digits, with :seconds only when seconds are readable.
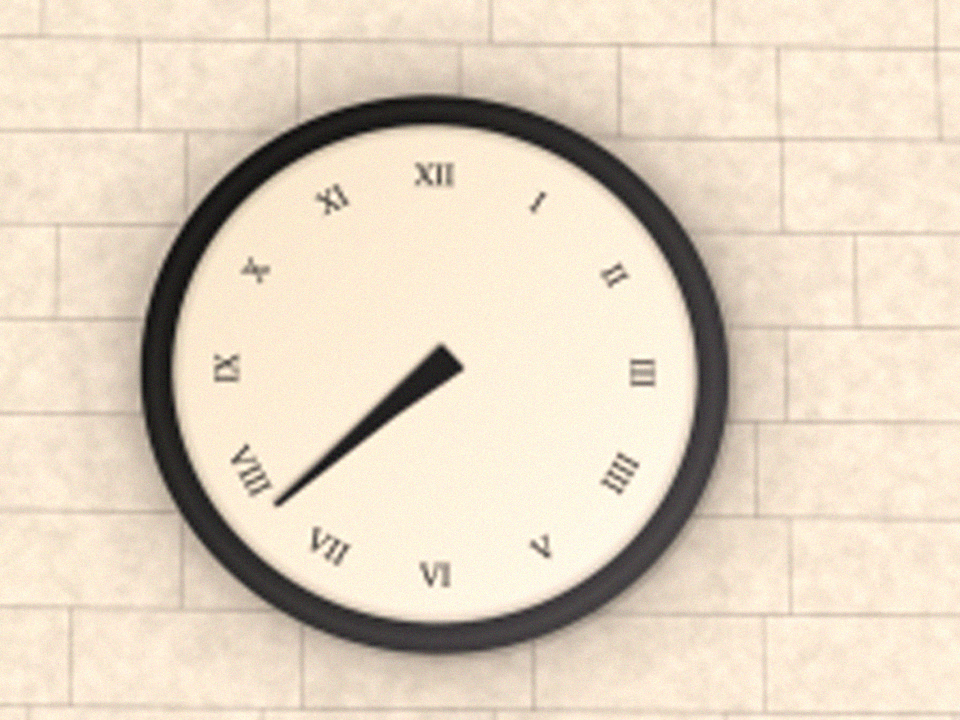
7:38
